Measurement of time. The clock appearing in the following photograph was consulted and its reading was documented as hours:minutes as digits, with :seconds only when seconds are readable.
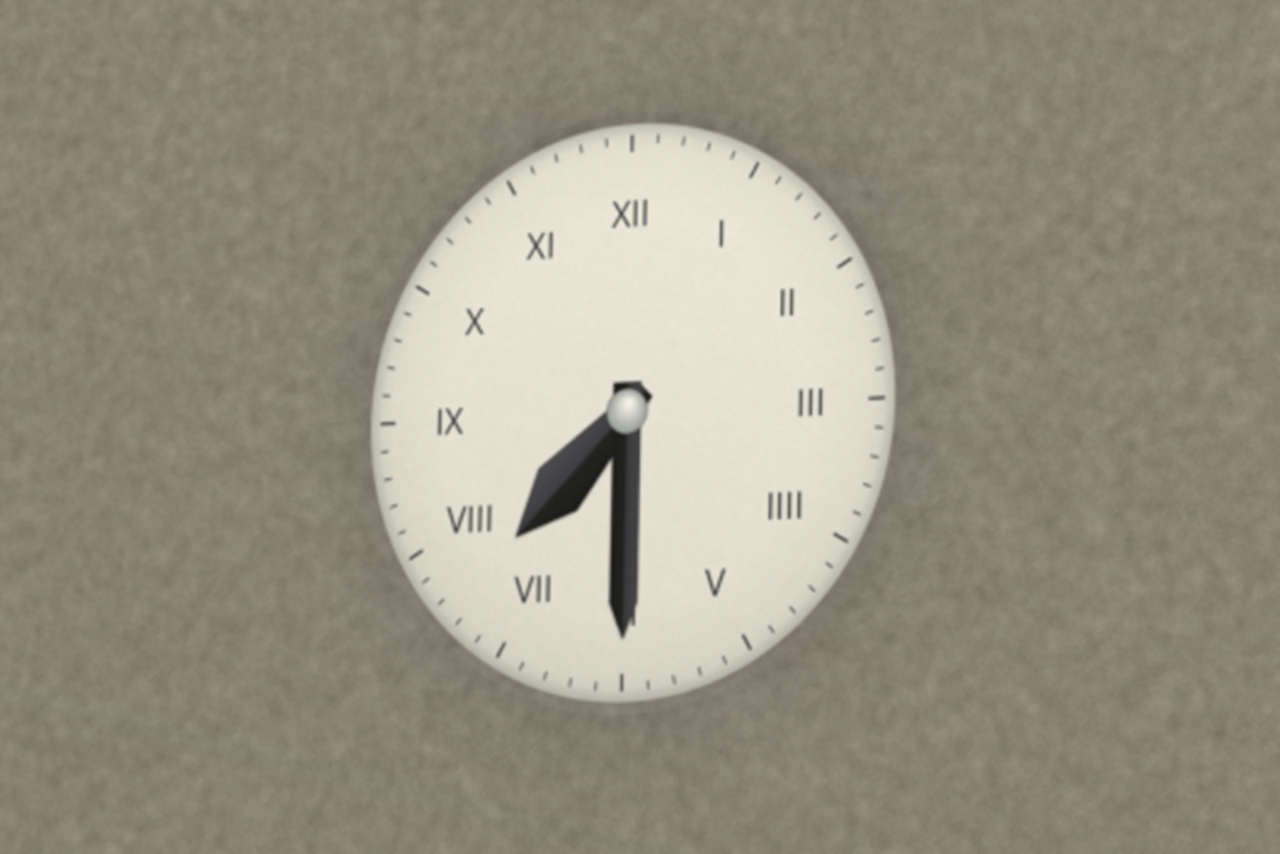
7:30
